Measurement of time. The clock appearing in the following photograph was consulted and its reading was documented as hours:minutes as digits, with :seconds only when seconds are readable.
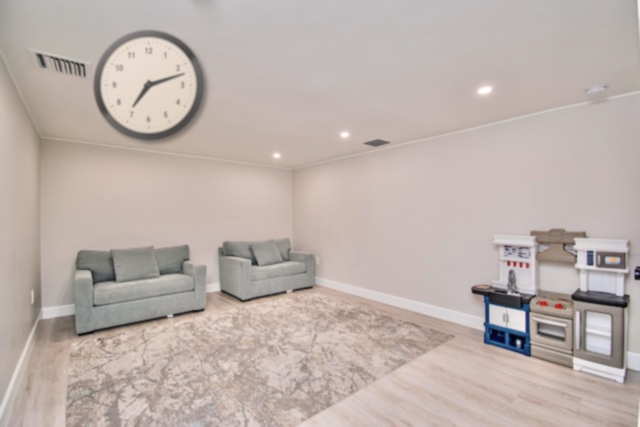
7:12
